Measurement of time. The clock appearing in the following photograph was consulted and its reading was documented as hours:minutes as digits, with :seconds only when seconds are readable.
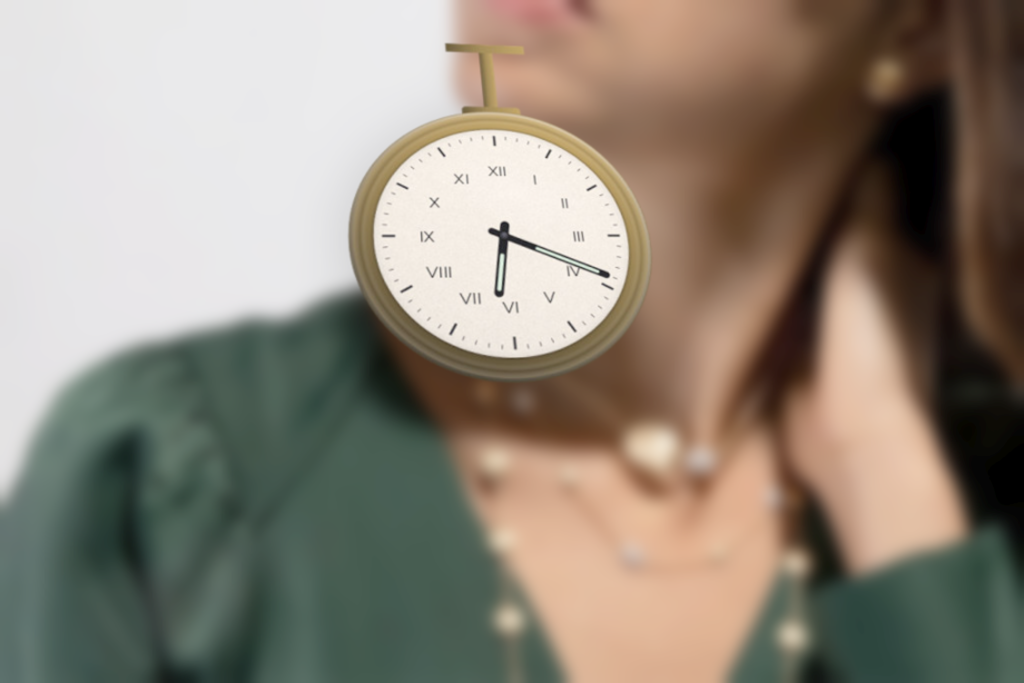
6:19
